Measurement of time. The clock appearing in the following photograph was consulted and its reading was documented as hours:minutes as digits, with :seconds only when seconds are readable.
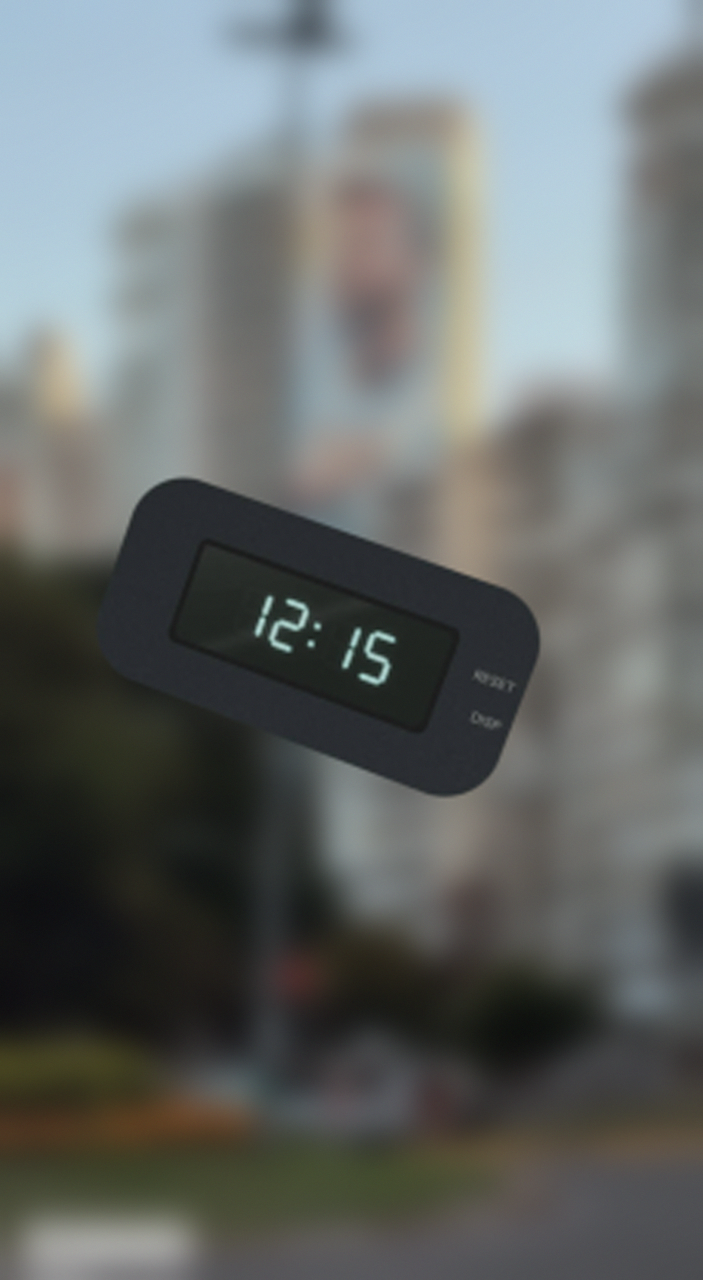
12:15
